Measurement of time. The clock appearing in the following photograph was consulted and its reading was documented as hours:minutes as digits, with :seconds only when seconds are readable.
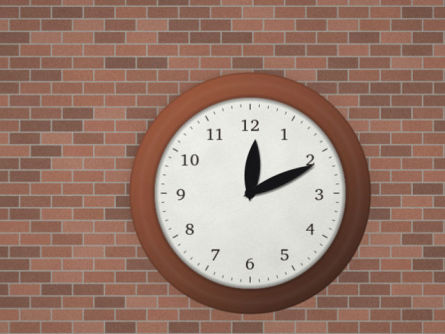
12:11
